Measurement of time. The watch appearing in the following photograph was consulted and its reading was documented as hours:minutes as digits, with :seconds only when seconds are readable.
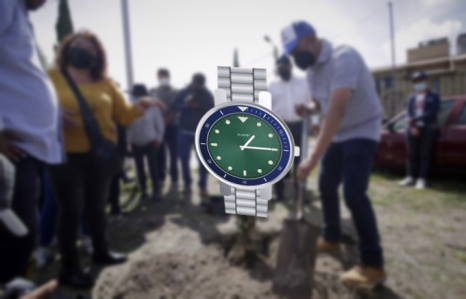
1:15
